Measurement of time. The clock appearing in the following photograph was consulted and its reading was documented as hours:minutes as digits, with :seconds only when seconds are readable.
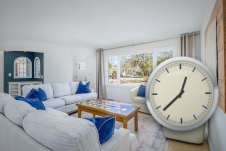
12:38
